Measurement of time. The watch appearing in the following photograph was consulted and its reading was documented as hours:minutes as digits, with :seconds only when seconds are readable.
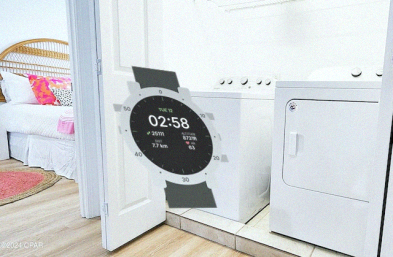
2:58
